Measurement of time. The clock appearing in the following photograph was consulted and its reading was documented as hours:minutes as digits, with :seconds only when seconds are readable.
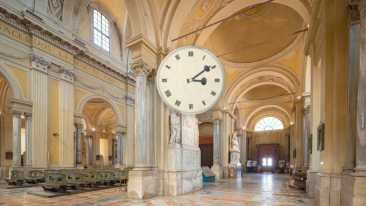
3:09
